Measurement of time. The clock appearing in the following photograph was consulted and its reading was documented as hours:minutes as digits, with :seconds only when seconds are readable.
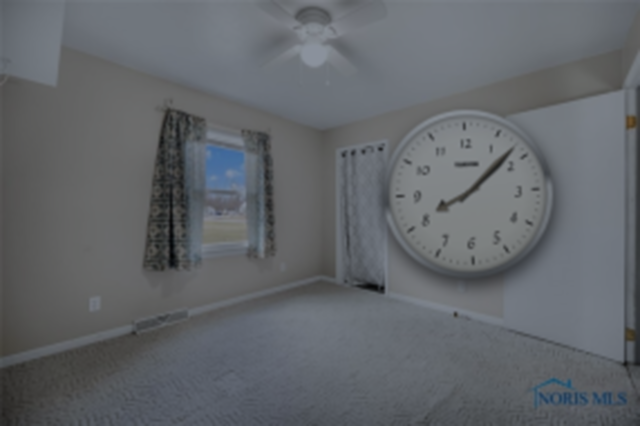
8:08
